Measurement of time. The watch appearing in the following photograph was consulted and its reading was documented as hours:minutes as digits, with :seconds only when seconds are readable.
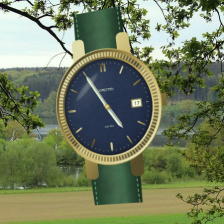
4:55
